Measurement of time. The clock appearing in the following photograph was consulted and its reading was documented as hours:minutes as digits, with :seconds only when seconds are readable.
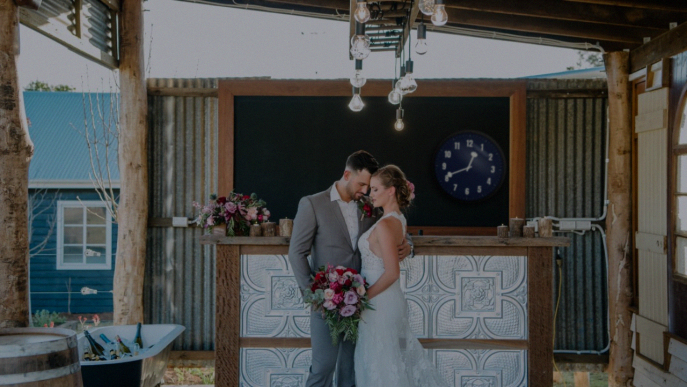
12:41
